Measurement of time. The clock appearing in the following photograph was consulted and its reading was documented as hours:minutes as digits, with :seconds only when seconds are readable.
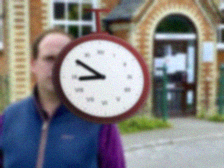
8:51
